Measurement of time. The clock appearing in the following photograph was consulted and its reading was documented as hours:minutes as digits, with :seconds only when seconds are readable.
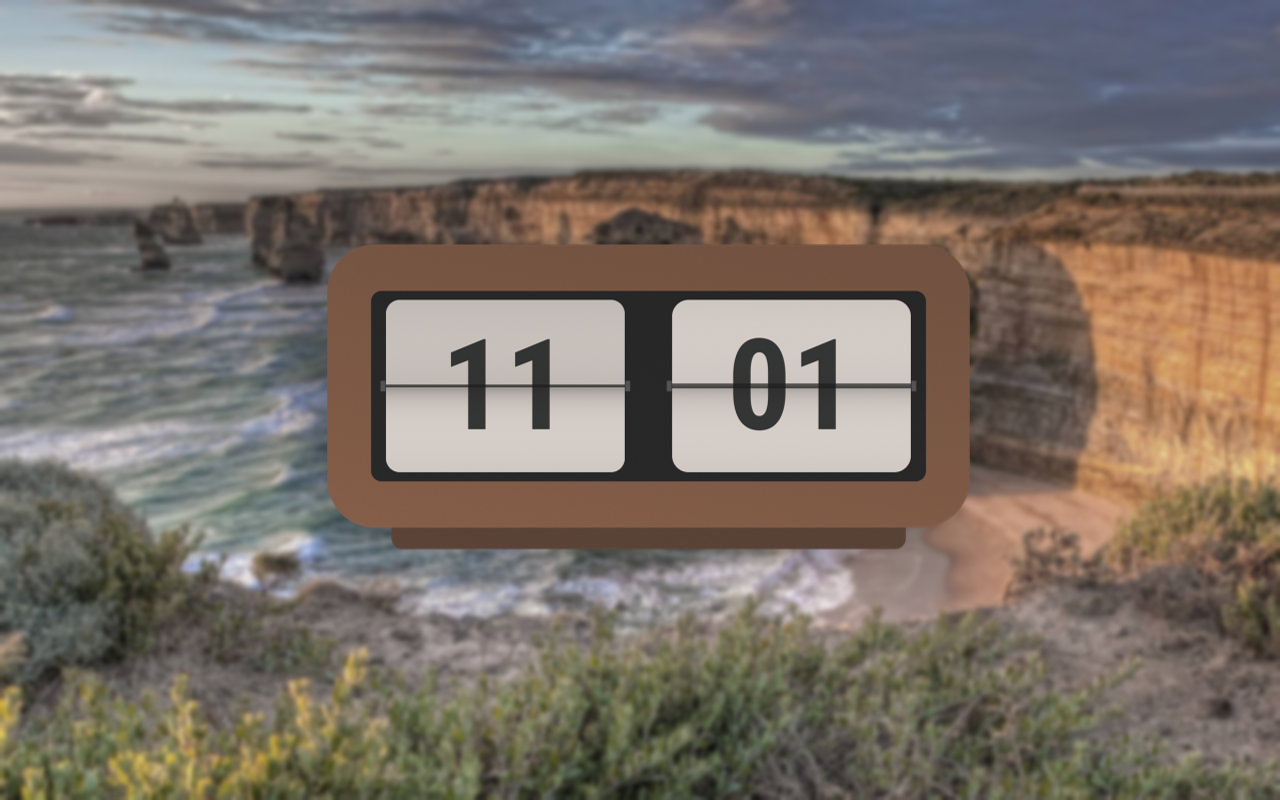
11:01
